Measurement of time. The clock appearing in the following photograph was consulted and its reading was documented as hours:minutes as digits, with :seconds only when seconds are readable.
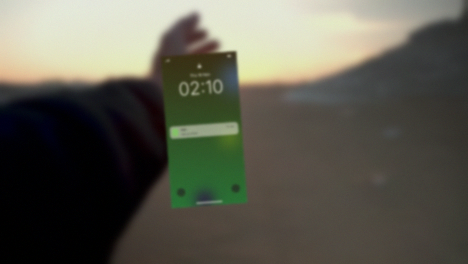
2:10
